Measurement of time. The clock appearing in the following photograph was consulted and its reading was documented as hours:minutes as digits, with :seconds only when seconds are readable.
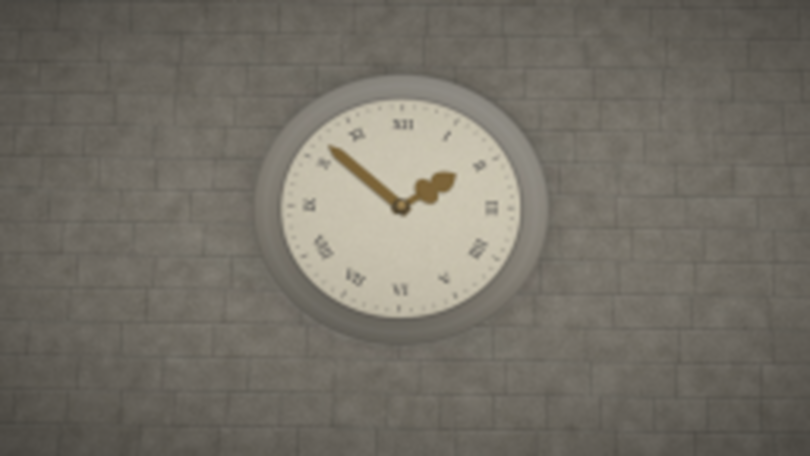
1:52
